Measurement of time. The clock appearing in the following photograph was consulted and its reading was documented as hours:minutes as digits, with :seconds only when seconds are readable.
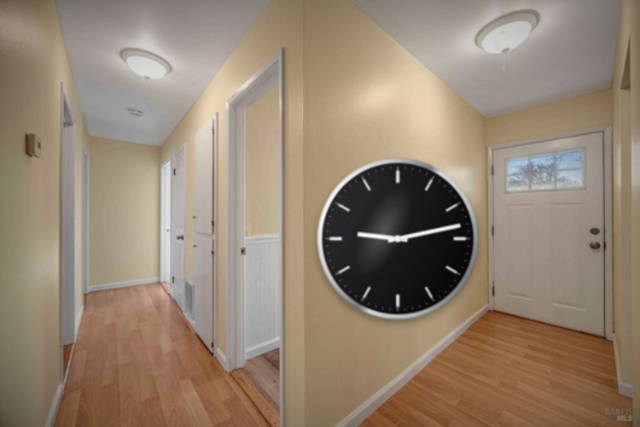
9:13
